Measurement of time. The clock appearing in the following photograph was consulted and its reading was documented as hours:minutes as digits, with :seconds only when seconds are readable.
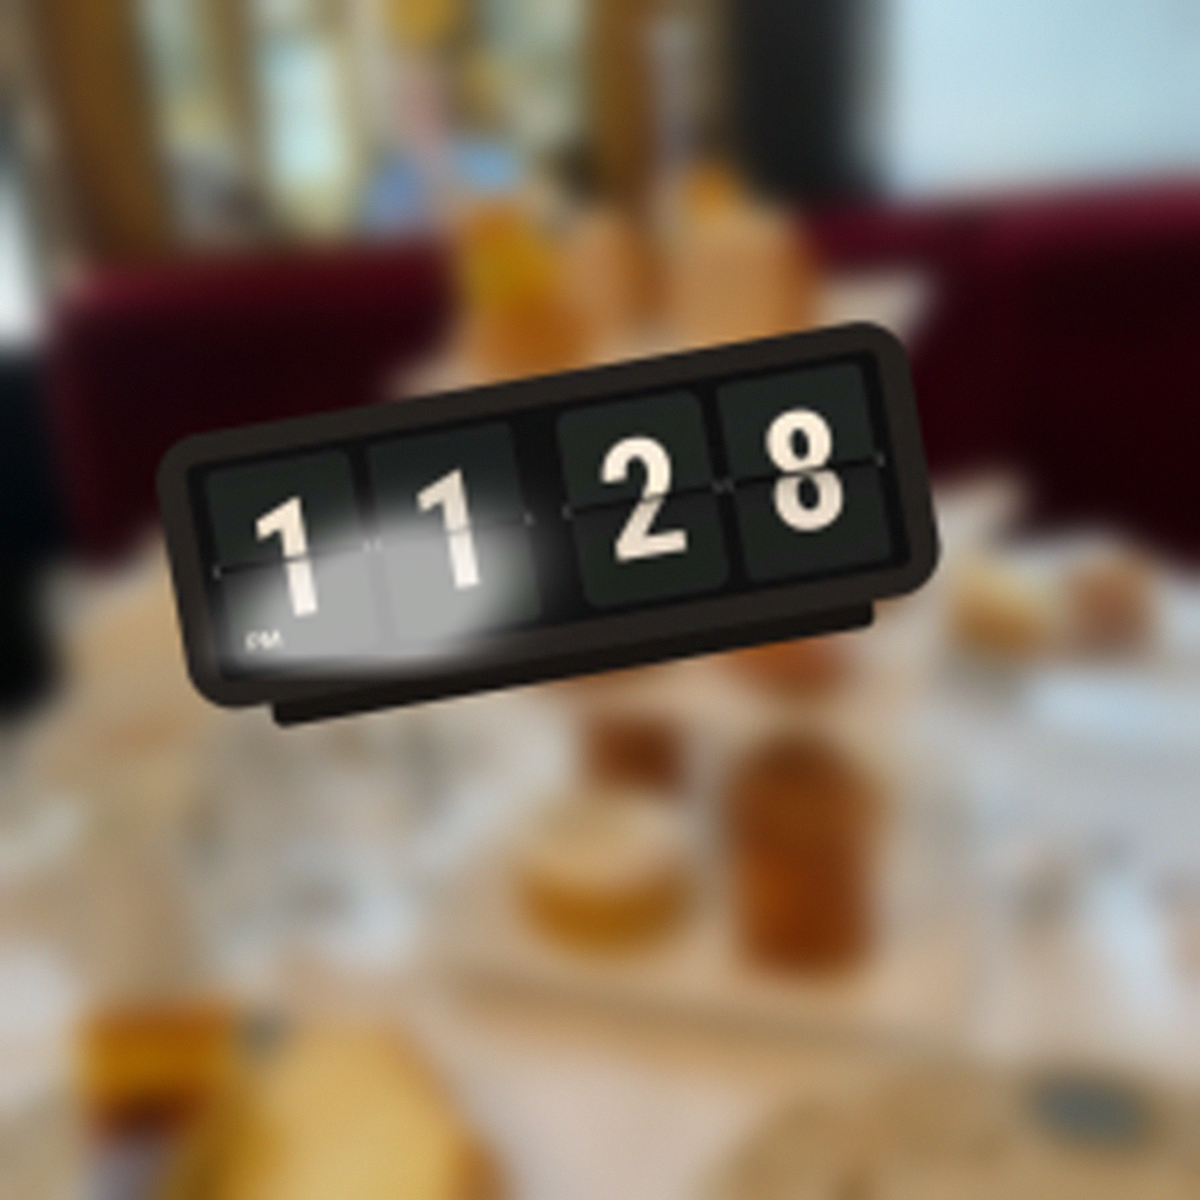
11:28
